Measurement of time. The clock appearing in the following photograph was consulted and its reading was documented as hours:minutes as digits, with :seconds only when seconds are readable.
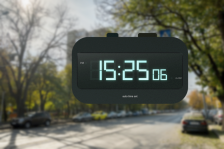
15:25:06
